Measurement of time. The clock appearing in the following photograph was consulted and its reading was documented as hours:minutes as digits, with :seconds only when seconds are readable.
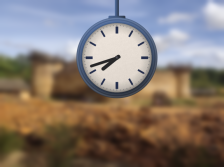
7:42
